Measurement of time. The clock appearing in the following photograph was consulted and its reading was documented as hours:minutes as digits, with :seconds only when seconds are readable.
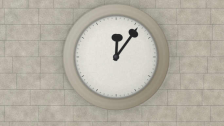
12:06
